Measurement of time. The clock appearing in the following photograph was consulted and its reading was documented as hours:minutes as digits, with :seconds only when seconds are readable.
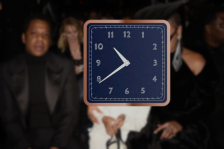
10:39
